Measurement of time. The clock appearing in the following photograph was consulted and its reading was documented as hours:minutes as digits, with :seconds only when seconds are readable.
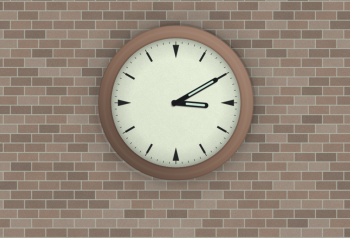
3:10
